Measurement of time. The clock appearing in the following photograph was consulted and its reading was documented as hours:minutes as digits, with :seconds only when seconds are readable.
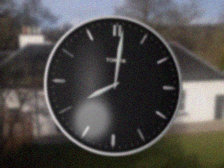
8:01
